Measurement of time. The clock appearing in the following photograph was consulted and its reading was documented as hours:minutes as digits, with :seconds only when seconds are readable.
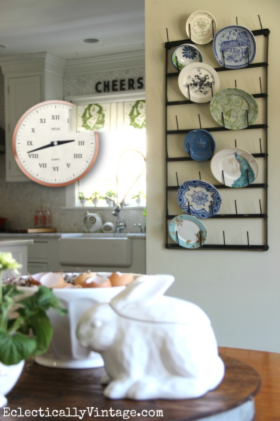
2:42
